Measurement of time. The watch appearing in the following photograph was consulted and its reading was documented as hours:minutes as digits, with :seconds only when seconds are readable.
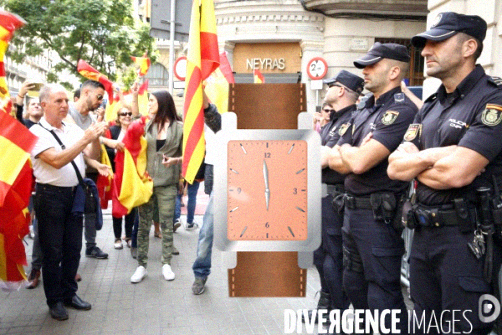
5:59
